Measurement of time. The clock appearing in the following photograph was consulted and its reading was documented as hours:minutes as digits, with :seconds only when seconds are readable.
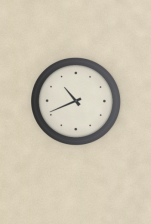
10:41
